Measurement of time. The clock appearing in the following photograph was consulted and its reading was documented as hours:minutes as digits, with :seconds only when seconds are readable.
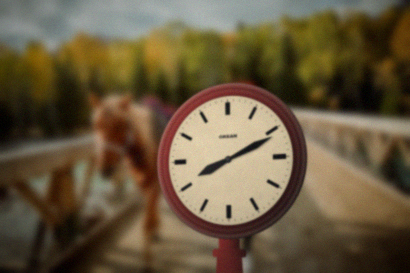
8:11
